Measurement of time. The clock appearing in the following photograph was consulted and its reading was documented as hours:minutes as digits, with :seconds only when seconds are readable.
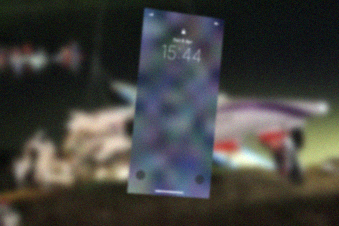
15:44
